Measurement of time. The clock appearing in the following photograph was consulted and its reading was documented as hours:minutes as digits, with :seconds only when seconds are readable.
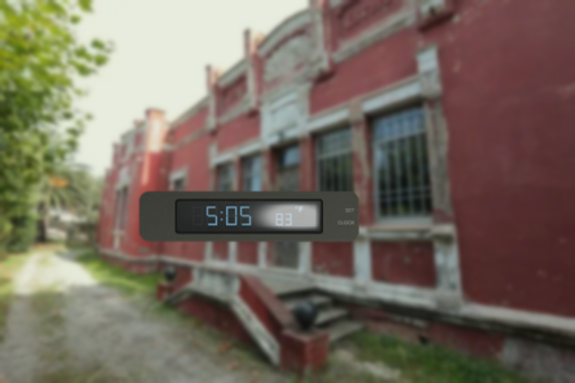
5:05
